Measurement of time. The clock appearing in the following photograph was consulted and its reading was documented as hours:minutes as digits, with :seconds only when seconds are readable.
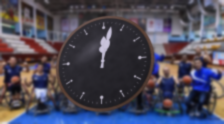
12:02
